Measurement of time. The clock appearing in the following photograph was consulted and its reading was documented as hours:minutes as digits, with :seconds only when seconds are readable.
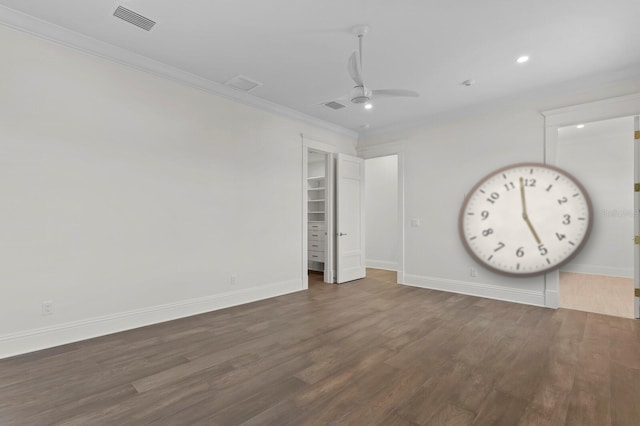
4:58
